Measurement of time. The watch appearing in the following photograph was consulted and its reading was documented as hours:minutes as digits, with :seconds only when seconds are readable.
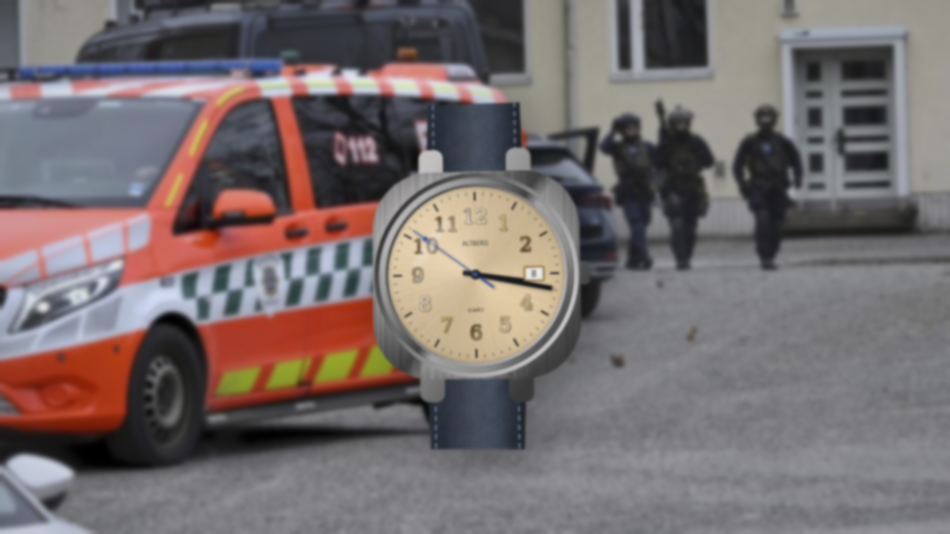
3:16:51
